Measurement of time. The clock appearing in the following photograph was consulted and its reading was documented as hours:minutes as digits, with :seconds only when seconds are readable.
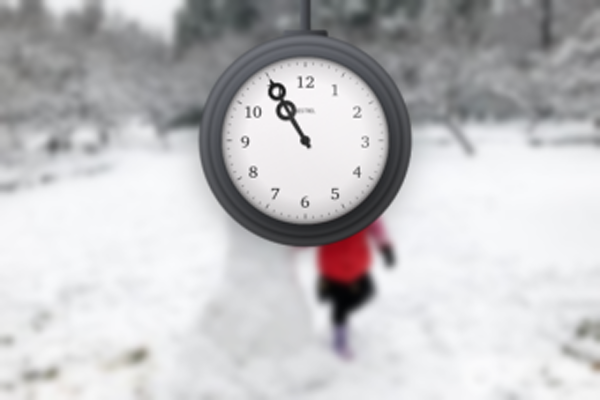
10:55
